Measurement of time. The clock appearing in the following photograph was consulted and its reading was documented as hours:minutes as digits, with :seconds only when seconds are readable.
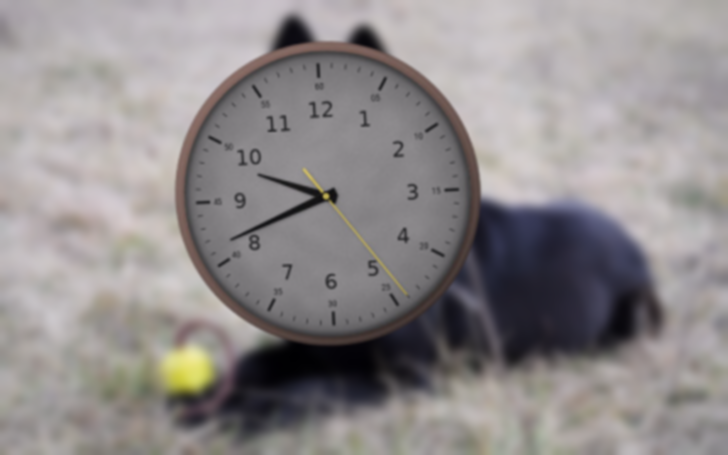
9:41:24
